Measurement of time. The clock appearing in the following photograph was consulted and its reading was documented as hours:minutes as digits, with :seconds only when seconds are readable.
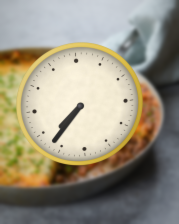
7:37
